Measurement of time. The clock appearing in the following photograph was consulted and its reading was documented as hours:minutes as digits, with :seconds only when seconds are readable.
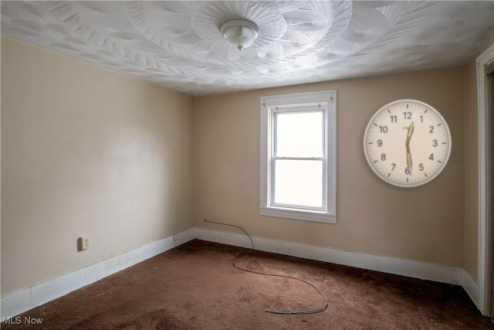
12:29
